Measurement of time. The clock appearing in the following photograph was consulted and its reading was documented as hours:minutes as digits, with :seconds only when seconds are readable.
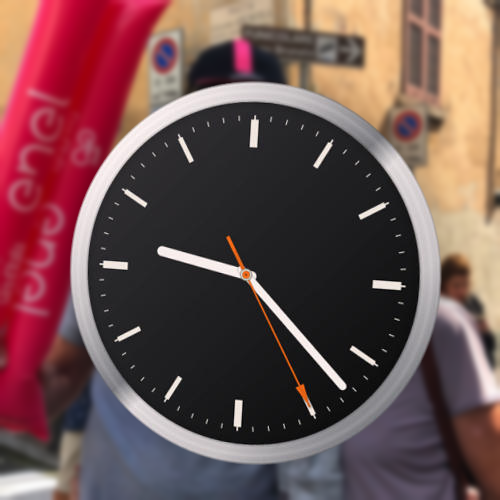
9:22:25
